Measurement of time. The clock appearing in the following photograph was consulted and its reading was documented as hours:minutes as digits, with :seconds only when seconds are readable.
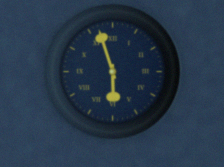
5:57
